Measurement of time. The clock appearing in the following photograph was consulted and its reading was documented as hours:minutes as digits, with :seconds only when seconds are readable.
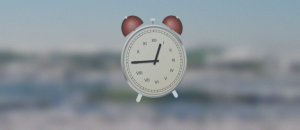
12:45
